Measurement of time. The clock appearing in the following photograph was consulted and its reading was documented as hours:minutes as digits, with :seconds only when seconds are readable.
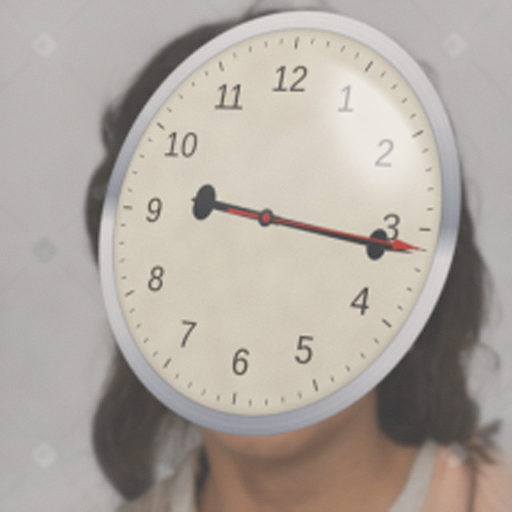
9:16:16
